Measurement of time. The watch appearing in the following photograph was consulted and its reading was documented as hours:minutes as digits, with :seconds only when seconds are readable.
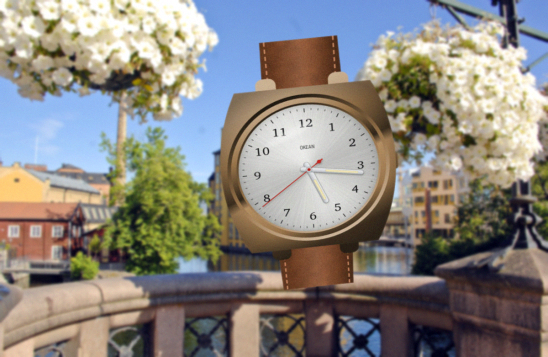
5:16:39
